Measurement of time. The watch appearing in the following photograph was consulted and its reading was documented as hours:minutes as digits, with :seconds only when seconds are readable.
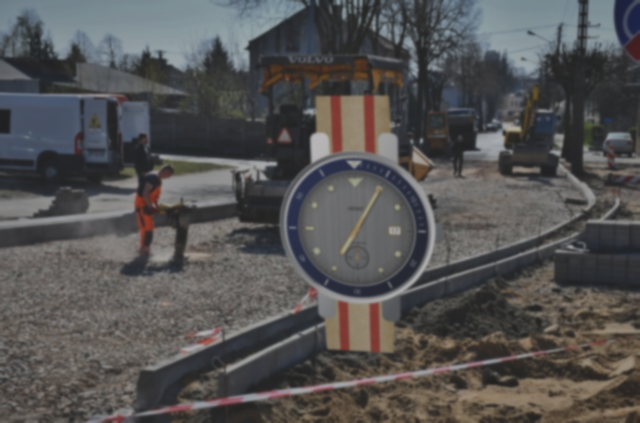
7:05
